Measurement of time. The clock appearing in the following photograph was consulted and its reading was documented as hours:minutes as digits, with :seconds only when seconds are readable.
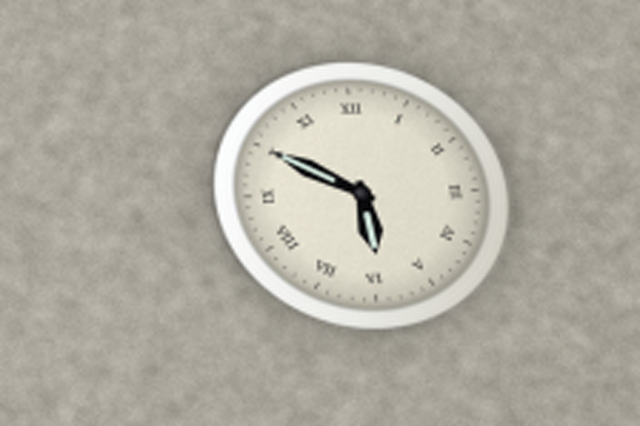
5:50
